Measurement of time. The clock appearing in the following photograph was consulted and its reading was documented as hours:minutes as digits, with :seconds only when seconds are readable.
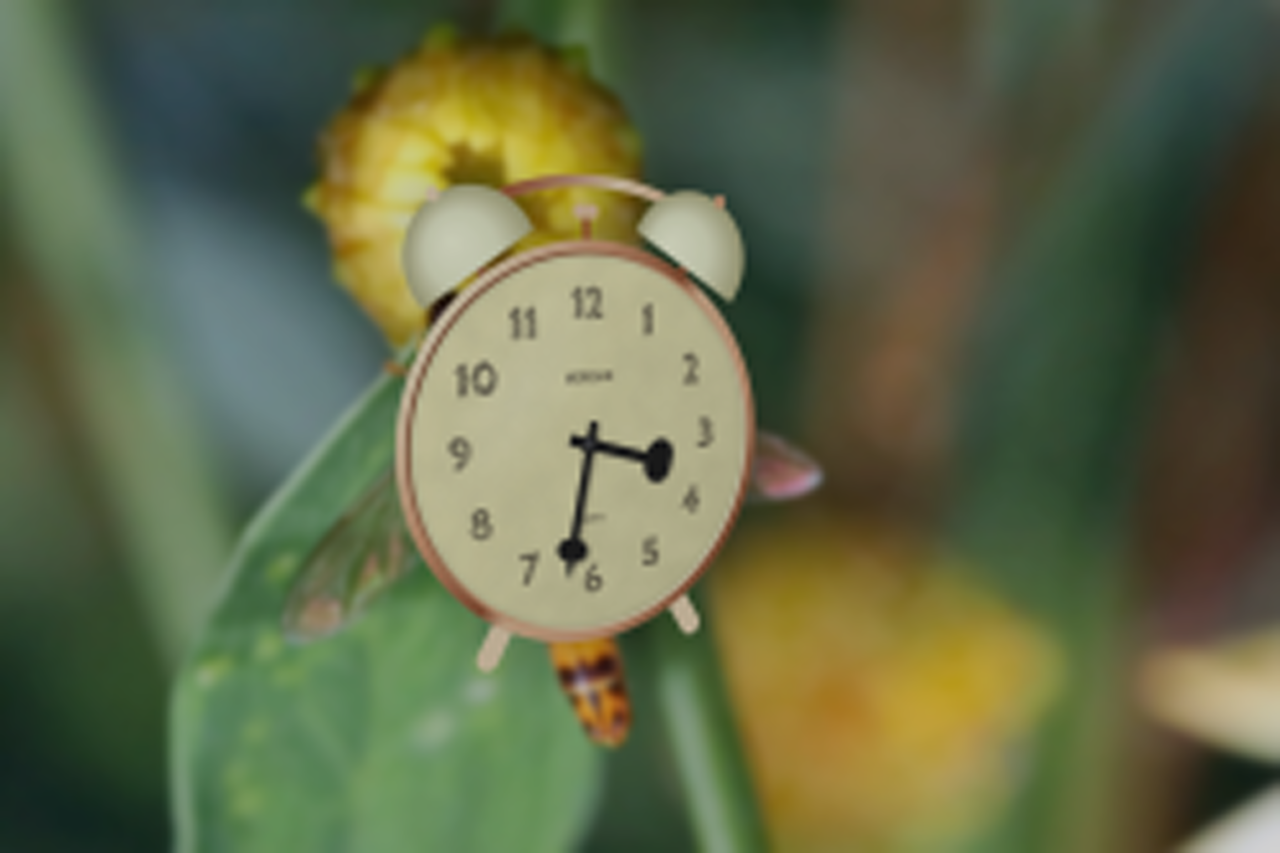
3:32
